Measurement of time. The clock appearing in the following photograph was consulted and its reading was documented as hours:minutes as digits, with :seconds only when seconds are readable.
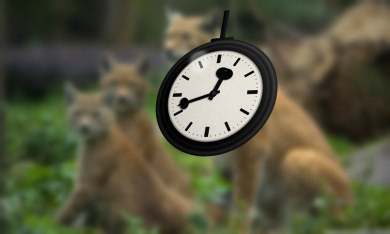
12:42
